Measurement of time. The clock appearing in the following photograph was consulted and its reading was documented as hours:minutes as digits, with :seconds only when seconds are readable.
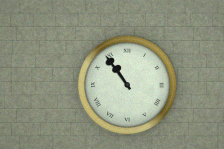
10:54
